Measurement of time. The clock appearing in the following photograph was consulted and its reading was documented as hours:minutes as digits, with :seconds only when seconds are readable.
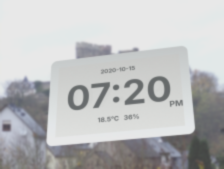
7:20
